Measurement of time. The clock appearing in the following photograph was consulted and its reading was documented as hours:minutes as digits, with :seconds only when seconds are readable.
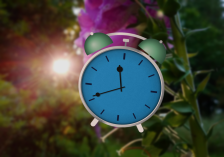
11:41
